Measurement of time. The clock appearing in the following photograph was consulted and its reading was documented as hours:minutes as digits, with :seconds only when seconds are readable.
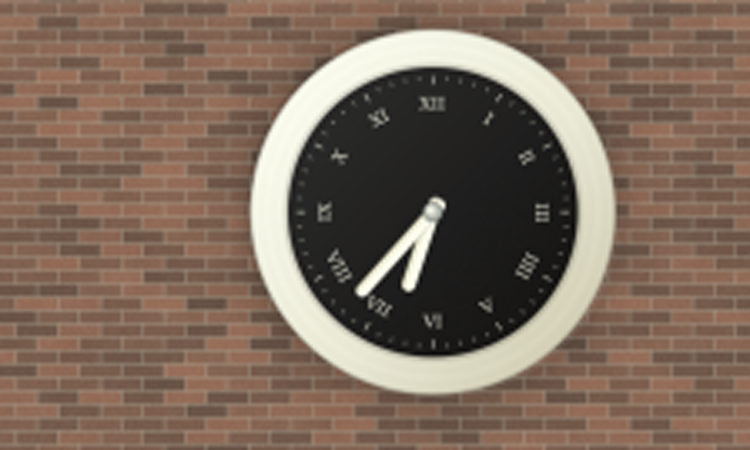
6:37
